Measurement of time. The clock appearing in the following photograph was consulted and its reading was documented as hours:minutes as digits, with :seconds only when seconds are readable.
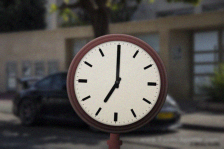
7:00
